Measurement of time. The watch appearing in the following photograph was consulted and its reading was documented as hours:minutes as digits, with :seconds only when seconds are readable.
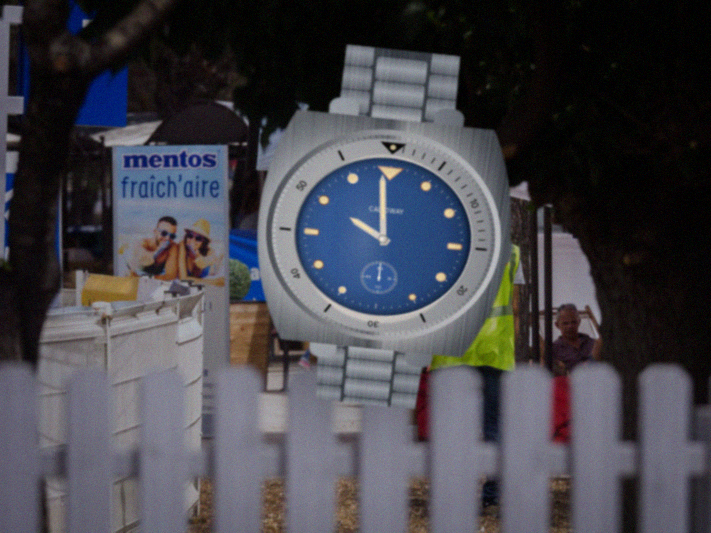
9:59
